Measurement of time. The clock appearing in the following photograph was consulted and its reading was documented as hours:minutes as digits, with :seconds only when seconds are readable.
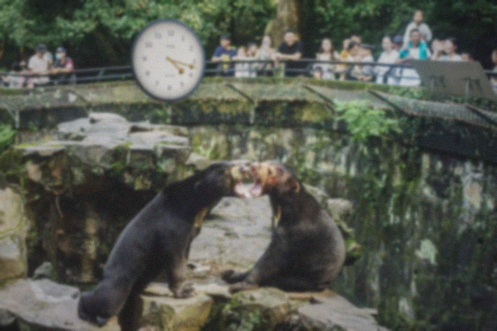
4:17
